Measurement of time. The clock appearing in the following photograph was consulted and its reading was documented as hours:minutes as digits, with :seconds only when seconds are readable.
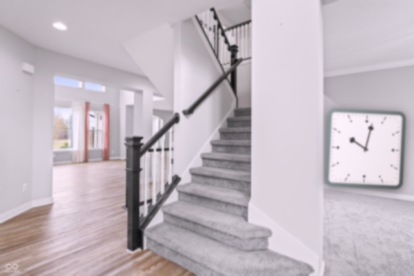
10:02
